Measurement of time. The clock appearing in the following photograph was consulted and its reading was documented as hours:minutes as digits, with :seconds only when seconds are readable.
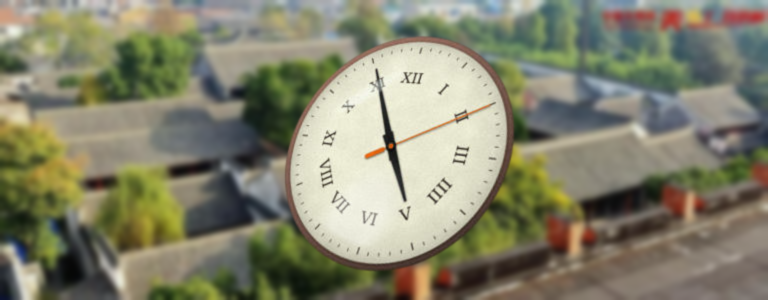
4:55:10
